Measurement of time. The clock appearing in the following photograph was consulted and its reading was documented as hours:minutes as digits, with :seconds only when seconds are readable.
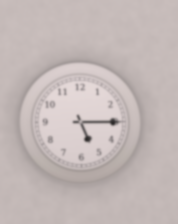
5:15
